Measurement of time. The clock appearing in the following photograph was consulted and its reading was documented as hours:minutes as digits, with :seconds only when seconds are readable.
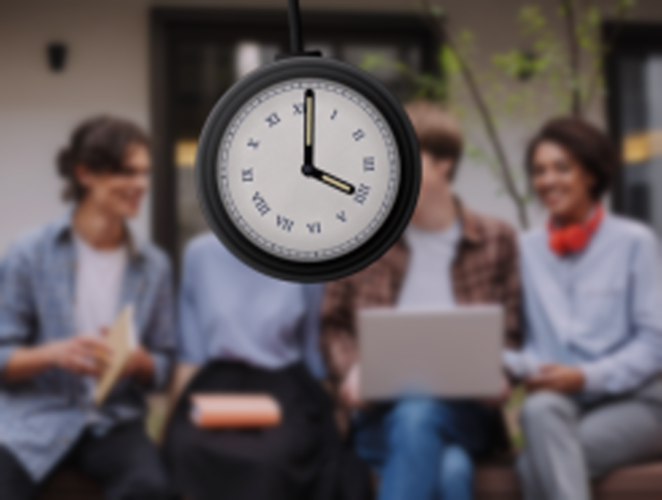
4:01
